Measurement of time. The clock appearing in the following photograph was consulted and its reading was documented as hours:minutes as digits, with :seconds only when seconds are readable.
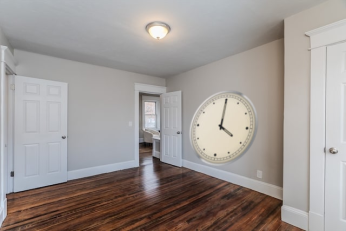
4:00
